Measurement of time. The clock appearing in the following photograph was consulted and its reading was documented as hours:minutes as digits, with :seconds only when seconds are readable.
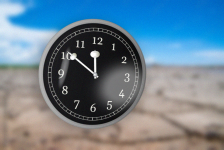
11:51
